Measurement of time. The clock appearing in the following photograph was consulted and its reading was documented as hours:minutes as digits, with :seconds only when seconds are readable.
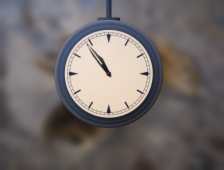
10:54
